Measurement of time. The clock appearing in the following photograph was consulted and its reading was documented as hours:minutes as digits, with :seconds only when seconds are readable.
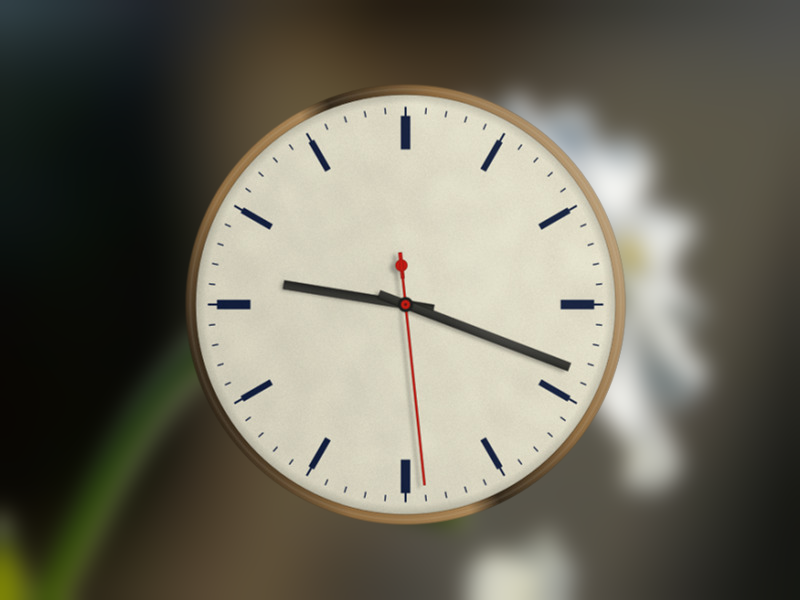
9:18:29
